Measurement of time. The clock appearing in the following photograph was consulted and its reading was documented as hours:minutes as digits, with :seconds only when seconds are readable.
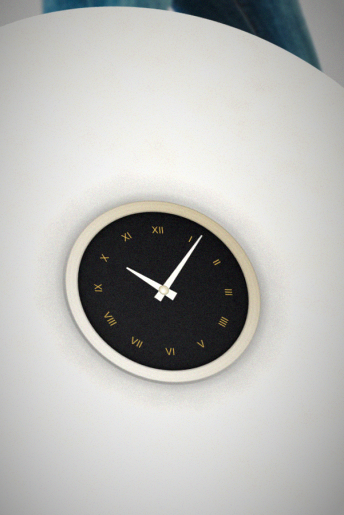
10:06
